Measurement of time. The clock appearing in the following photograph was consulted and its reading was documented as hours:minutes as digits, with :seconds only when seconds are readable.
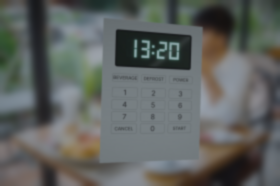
13:20
